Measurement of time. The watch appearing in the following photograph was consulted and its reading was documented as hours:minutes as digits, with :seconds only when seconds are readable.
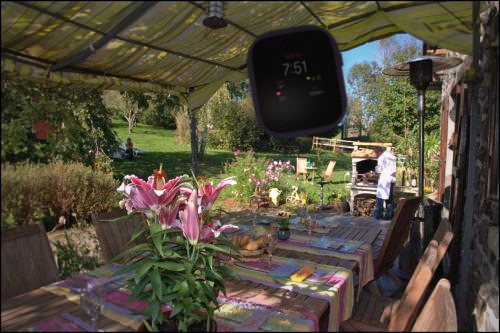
7:51
